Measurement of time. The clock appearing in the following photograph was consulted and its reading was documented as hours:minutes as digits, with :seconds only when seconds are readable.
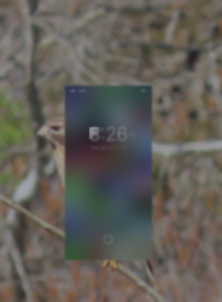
8:26
